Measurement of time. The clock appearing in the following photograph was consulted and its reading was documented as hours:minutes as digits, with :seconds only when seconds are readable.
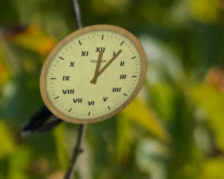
12:06
